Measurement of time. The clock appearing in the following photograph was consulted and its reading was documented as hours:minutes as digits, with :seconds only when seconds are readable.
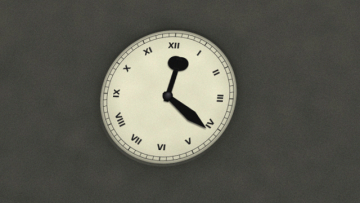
12:21
